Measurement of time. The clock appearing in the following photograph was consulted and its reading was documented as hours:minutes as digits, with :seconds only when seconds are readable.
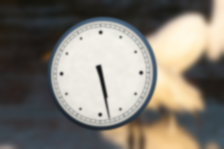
5:28
